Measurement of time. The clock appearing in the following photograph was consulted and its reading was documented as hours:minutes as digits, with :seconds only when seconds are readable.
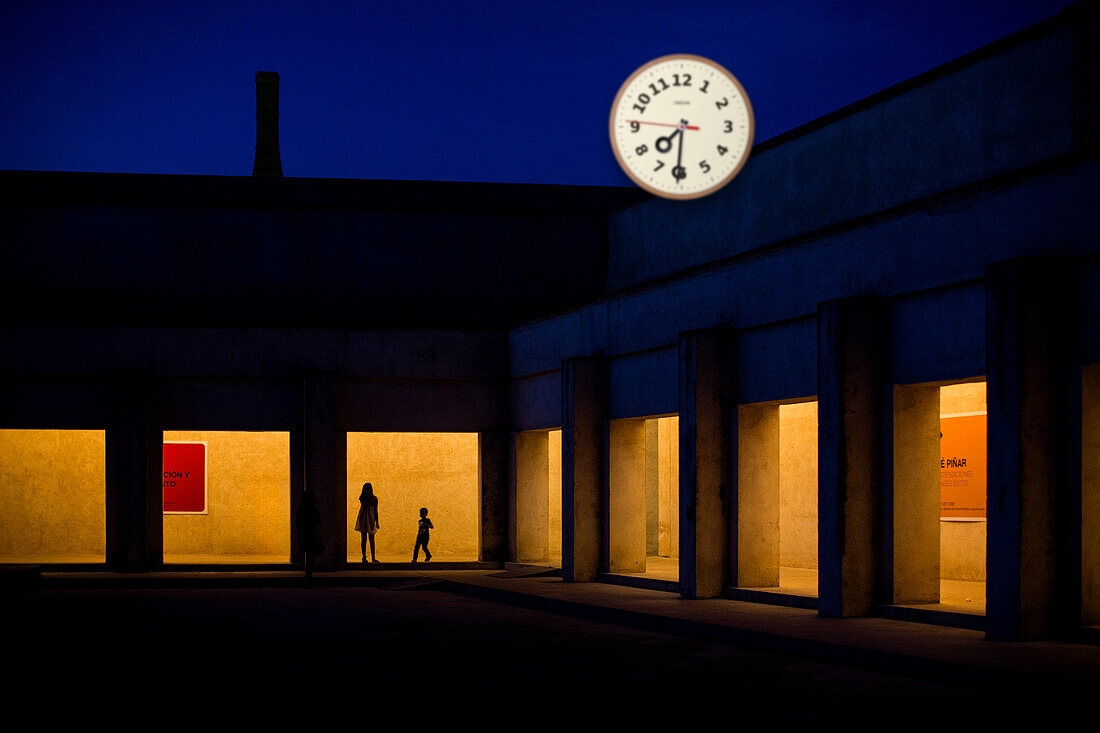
7:30:46
